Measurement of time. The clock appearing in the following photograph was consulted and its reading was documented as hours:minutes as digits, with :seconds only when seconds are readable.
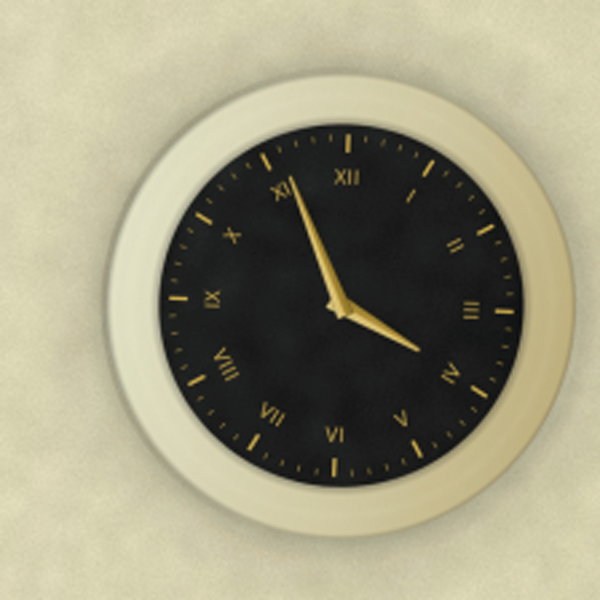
3:56
